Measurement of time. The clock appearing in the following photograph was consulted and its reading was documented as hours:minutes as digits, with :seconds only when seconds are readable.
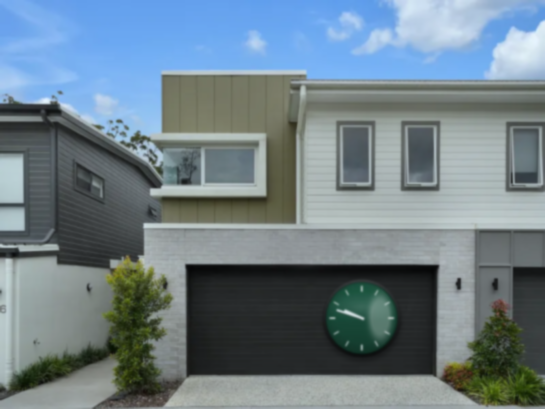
9:48
